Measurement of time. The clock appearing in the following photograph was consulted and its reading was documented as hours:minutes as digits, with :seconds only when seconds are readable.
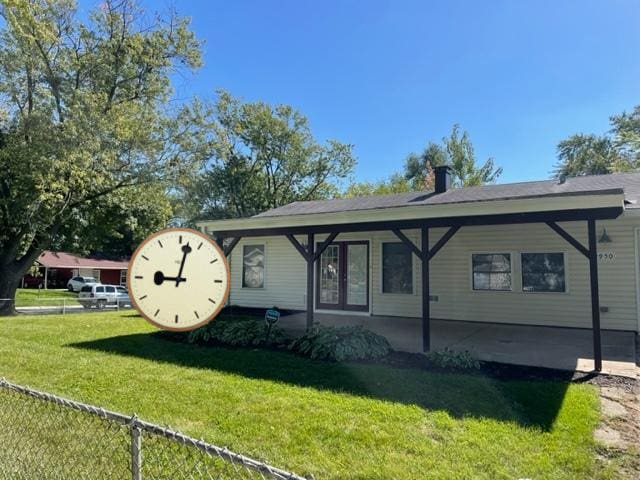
9:02
